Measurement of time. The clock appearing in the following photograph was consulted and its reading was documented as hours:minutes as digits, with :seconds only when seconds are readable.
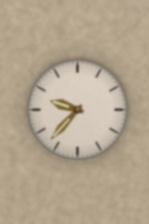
9:37
